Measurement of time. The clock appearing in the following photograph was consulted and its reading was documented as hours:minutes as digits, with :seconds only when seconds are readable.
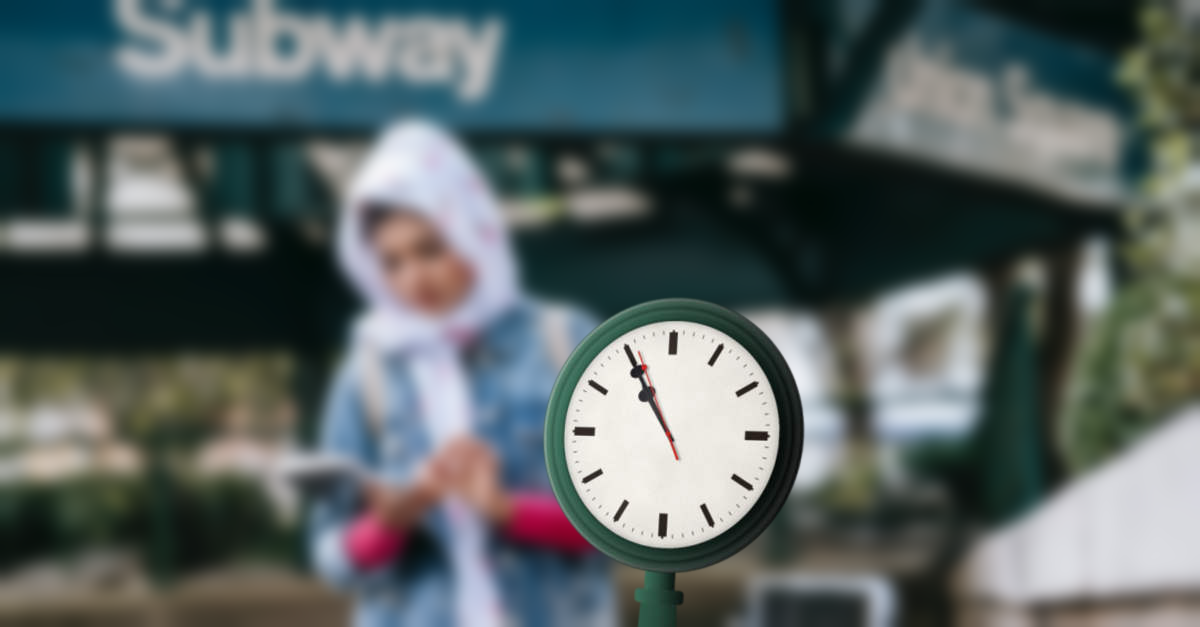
10:54:56
